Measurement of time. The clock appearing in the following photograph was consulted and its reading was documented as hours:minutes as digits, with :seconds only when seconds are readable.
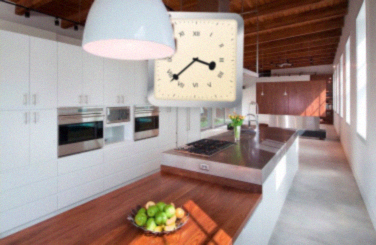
3:38
